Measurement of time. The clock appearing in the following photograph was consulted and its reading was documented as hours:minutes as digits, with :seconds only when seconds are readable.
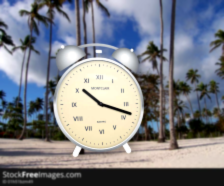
10:18
